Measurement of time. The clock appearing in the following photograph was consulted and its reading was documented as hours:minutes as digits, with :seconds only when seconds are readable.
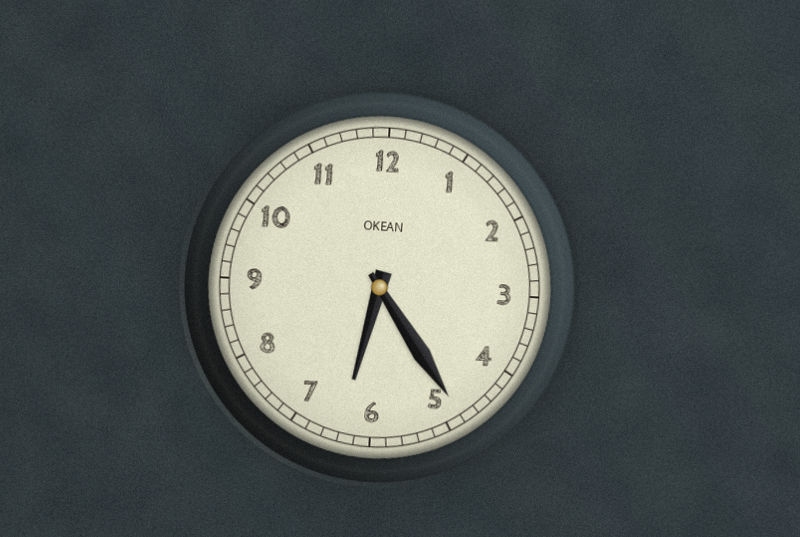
6:24
